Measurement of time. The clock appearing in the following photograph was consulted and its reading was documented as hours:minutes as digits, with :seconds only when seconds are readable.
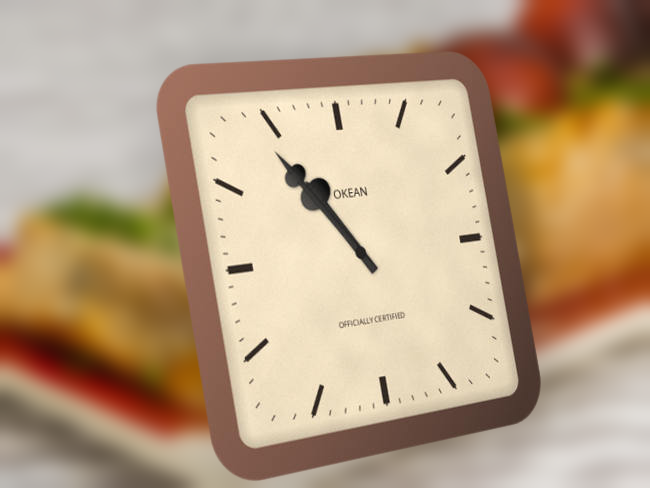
10:54
